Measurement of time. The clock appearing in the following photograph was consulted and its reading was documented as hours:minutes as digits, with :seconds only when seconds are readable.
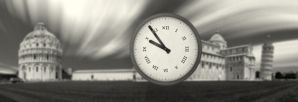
9:54
